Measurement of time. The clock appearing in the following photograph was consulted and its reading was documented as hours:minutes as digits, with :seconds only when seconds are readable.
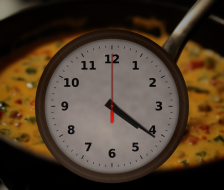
4:21:00
